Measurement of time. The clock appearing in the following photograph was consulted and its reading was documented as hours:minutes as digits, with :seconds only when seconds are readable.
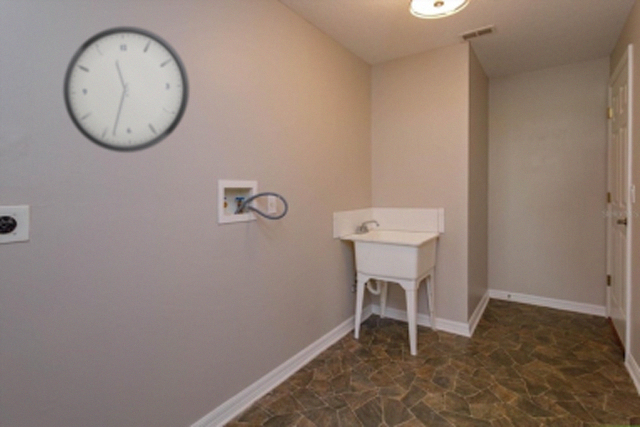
11:33
